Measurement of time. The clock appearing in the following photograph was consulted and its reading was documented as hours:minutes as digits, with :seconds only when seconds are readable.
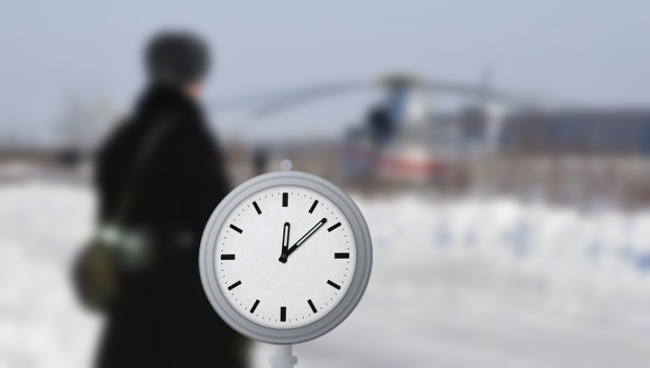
12:08
